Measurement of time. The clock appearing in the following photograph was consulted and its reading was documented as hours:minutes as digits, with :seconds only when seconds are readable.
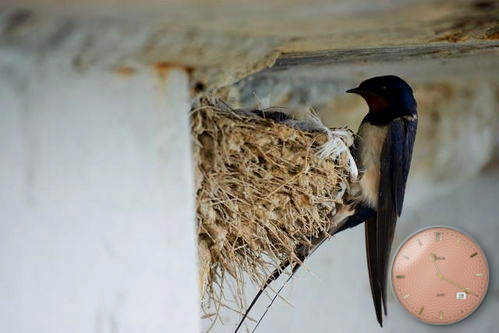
11:20
